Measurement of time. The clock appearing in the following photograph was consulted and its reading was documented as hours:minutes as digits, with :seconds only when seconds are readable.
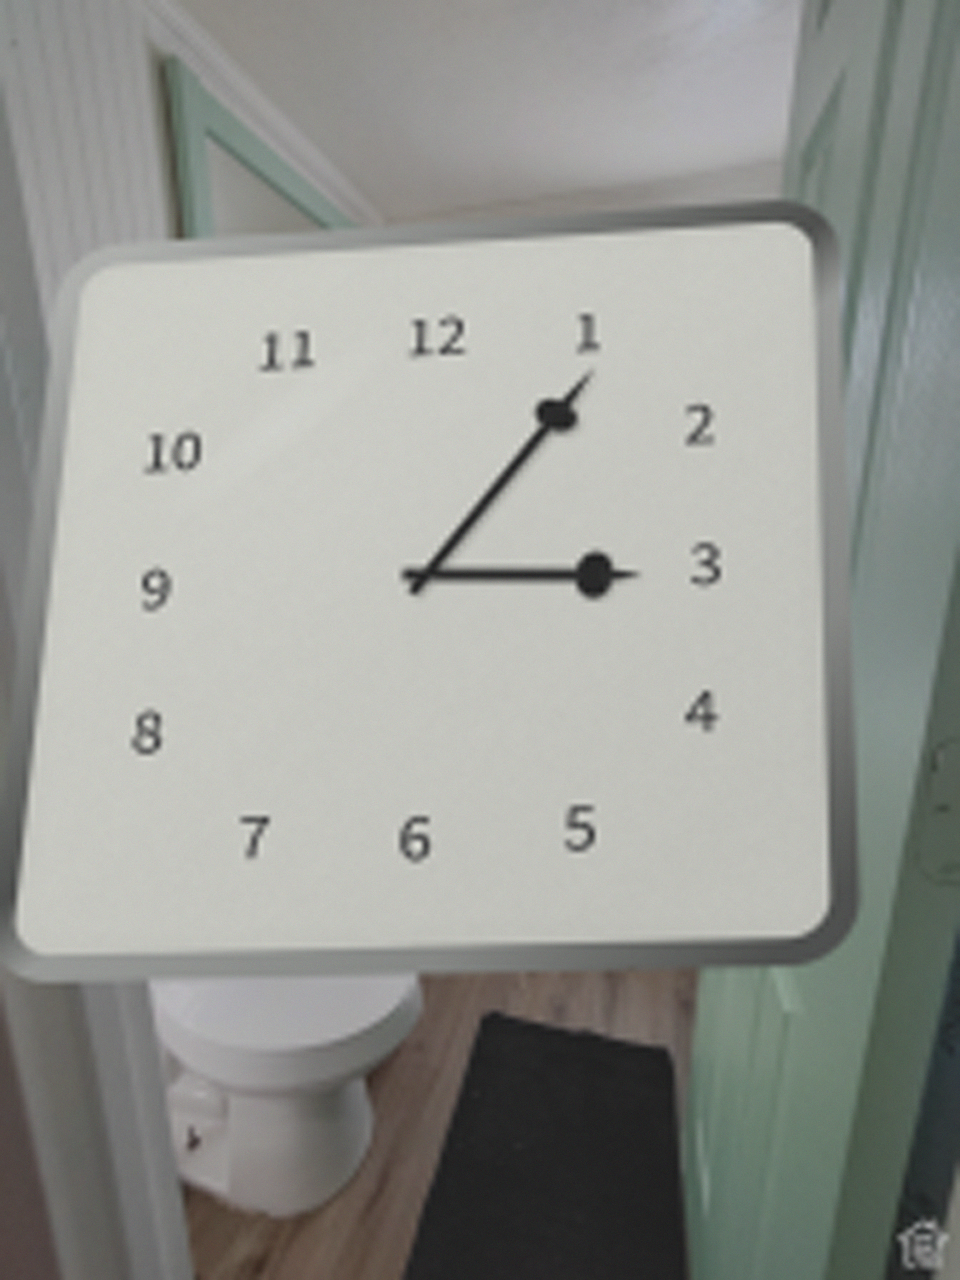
3:06
